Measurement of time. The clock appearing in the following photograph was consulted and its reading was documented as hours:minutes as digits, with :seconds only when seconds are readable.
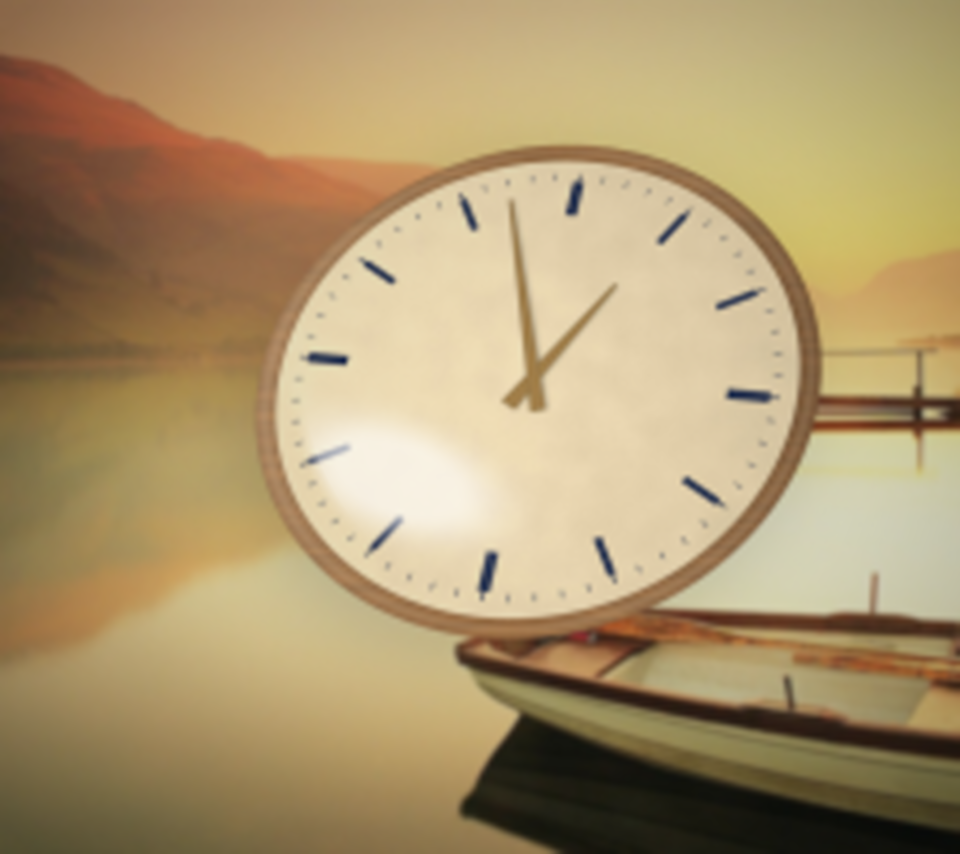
12:57
